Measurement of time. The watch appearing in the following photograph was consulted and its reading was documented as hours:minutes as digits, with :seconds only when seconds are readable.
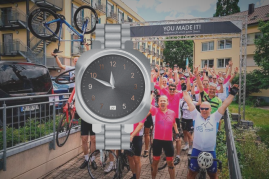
11:49
